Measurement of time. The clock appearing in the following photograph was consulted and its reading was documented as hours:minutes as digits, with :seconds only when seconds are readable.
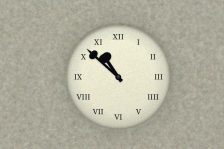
10:52
